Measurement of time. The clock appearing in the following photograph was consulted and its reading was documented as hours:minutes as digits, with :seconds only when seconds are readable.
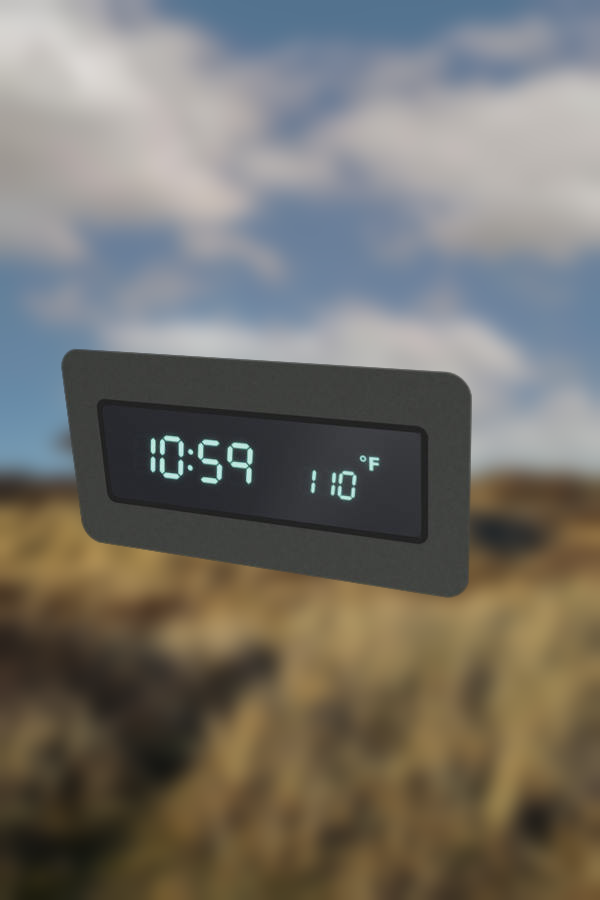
10:59
